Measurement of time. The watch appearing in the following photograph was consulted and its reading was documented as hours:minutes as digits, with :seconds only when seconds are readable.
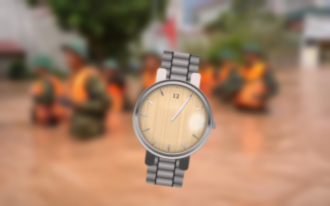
1:05
